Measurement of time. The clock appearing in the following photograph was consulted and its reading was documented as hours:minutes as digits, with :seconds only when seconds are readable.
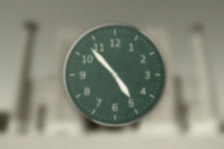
4:53
